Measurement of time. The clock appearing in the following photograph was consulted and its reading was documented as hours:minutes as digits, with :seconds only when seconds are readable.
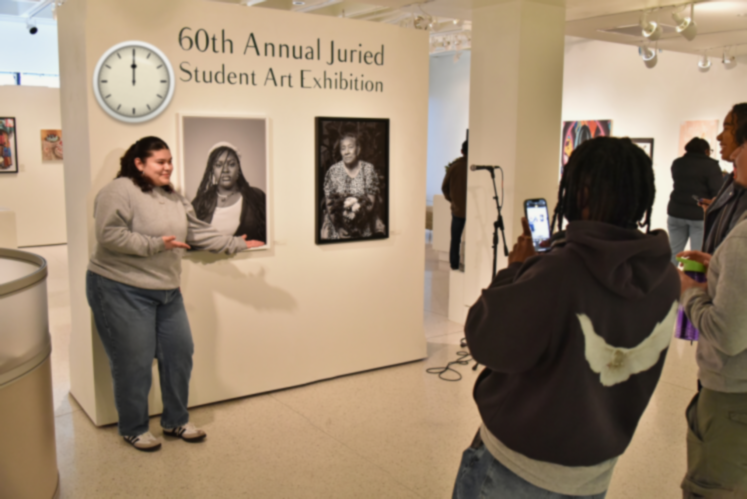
12:00
